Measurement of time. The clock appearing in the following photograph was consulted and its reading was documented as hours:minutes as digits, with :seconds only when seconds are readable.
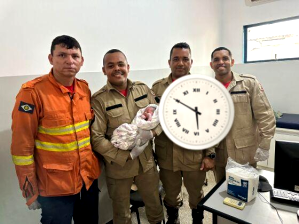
5:50
